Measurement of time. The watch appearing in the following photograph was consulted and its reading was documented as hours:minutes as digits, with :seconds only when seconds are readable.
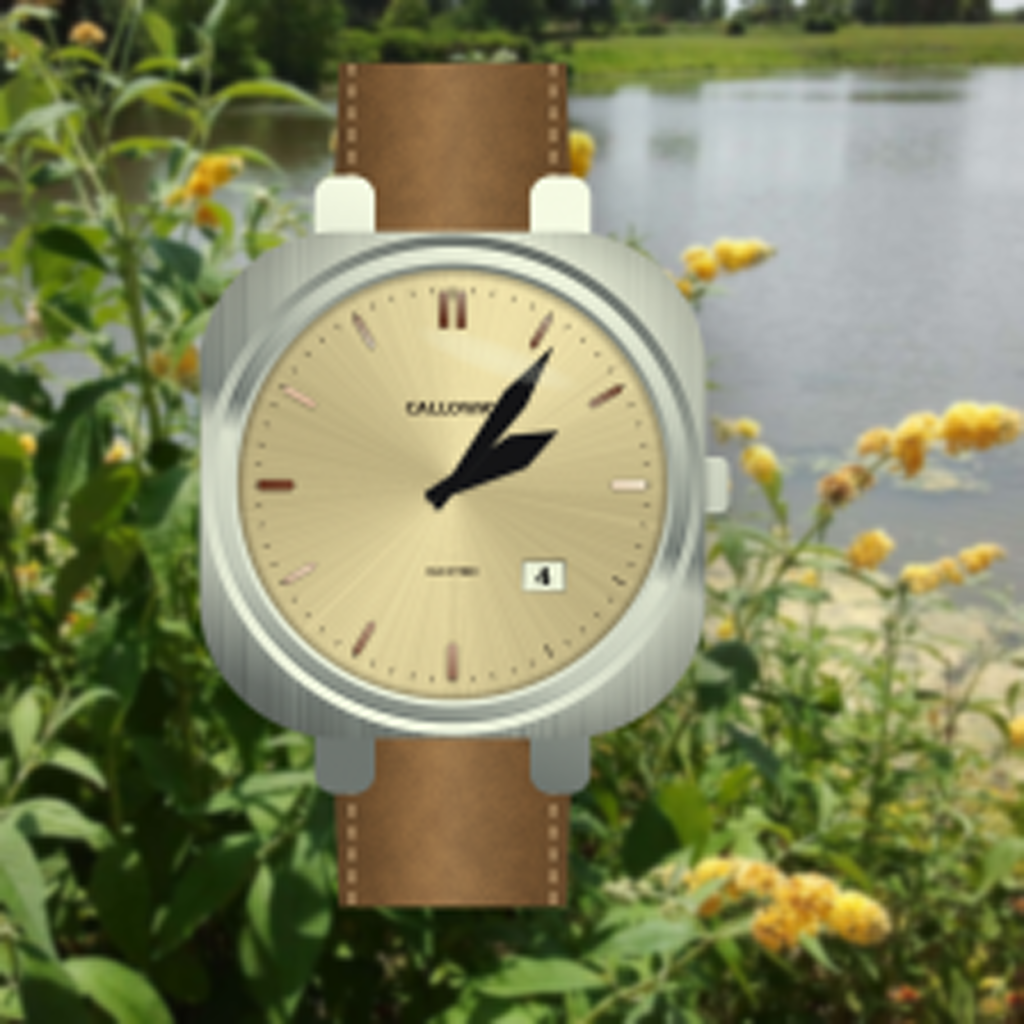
2:06
